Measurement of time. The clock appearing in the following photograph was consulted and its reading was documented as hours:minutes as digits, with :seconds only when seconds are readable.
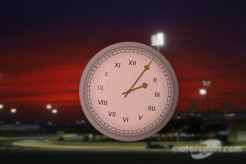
2:05
